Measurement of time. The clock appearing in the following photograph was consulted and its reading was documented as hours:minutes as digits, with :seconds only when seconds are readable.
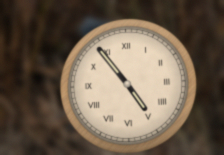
4:54
